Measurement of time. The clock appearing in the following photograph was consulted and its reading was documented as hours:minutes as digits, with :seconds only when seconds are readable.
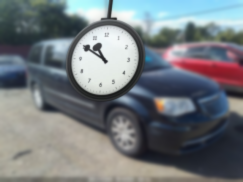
10:50
